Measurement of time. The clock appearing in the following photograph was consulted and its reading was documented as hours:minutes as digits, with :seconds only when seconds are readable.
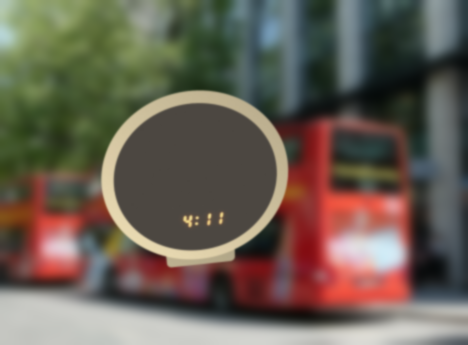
4:11
